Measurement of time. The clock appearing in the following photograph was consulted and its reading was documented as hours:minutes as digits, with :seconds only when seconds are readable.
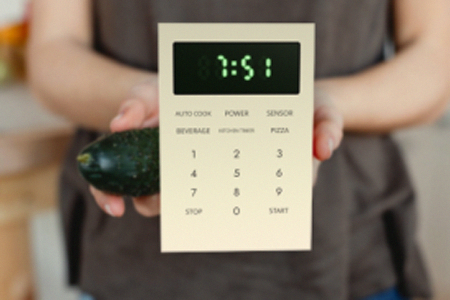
7:51
